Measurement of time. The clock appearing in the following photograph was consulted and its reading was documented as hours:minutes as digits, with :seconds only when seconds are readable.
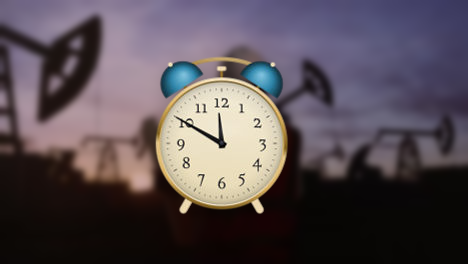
11:50
